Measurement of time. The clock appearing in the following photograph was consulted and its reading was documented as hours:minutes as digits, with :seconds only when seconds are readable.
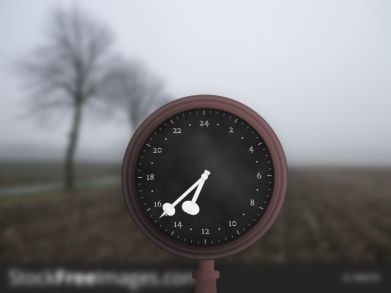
13:38
